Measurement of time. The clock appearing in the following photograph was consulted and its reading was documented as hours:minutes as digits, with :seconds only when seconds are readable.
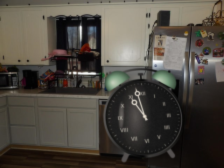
10:58
